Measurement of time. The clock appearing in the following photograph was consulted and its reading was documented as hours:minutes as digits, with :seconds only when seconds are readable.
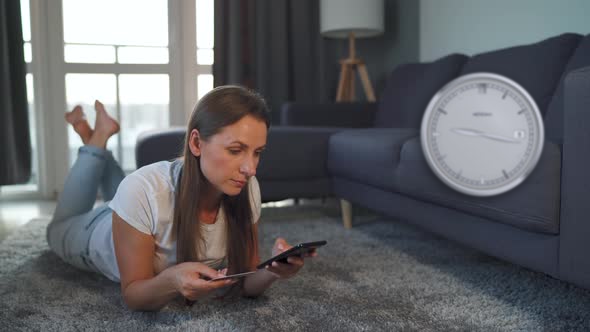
9:17
